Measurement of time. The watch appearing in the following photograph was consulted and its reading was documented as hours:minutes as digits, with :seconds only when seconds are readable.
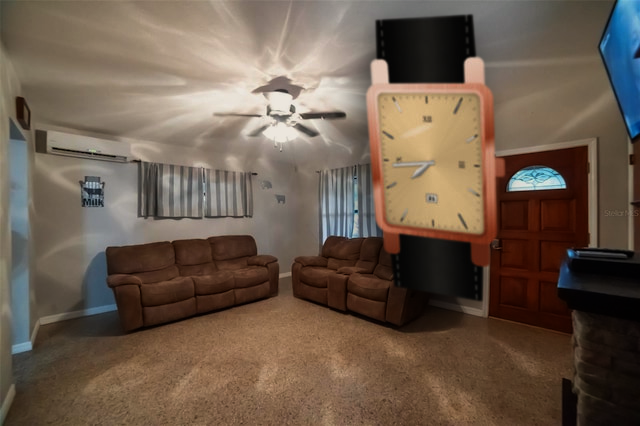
7:44
